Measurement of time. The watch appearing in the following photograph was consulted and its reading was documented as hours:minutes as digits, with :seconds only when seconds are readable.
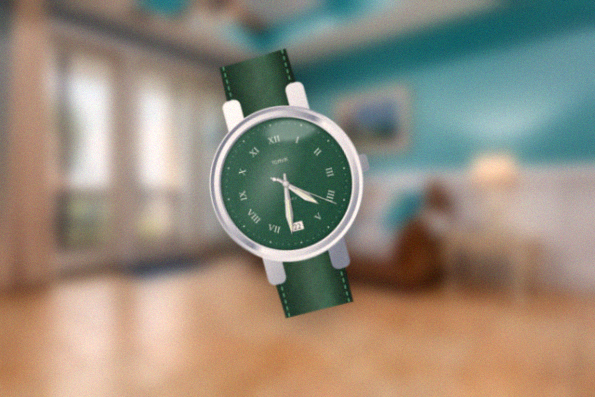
4:31:21
